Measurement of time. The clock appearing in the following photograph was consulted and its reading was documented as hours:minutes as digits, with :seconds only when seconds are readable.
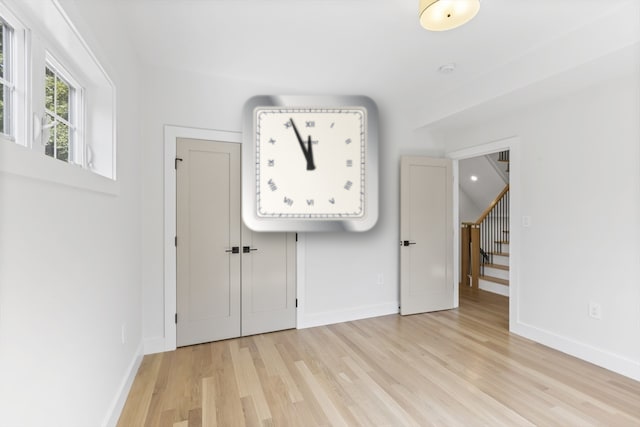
11:56
